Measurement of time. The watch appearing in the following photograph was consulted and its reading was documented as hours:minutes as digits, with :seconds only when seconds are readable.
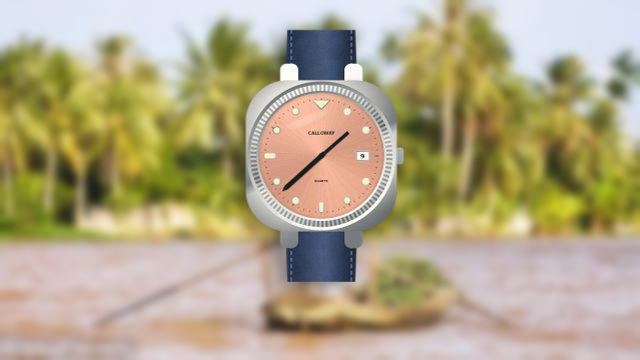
1:38
